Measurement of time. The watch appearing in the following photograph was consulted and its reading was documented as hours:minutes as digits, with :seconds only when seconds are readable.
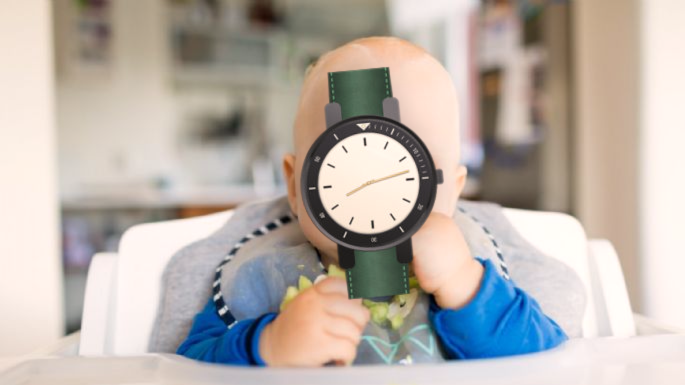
8:13
